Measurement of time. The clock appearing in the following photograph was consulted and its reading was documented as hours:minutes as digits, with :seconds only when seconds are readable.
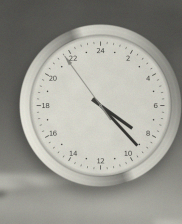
8:22:54
